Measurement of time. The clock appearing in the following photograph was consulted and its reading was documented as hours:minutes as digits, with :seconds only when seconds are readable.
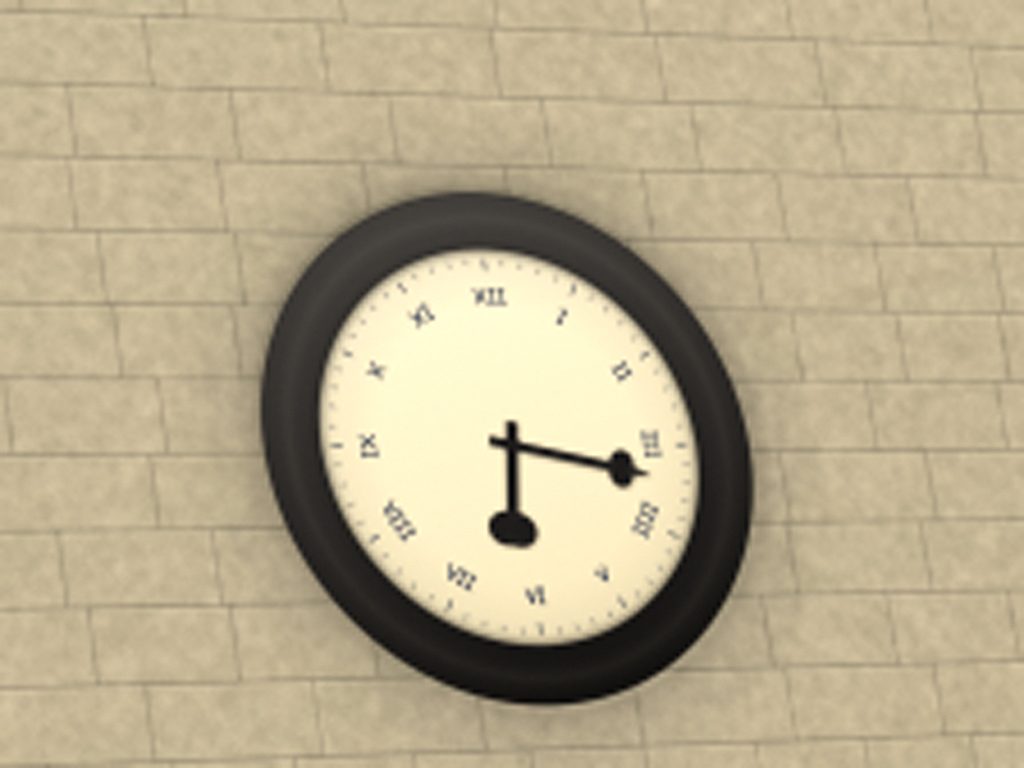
6:17
